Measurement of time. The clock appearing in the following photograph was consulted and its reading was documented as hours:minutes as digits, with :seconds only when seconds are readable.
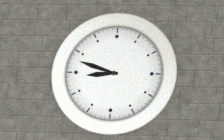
8:48
